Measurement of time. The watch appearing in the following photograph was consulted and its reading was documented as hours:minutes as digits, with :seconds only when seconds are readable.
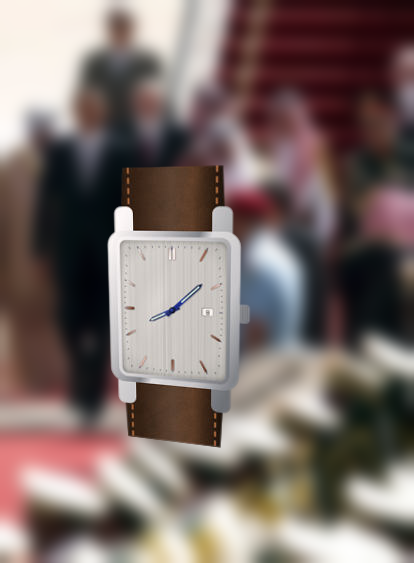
8:08
